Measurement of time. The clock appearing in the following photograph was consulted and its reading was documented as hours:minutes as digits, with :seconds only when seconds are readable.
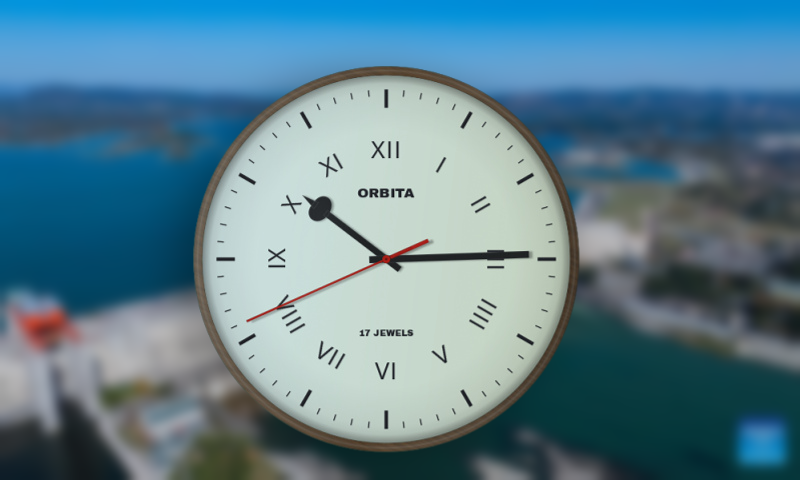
10:14:41
